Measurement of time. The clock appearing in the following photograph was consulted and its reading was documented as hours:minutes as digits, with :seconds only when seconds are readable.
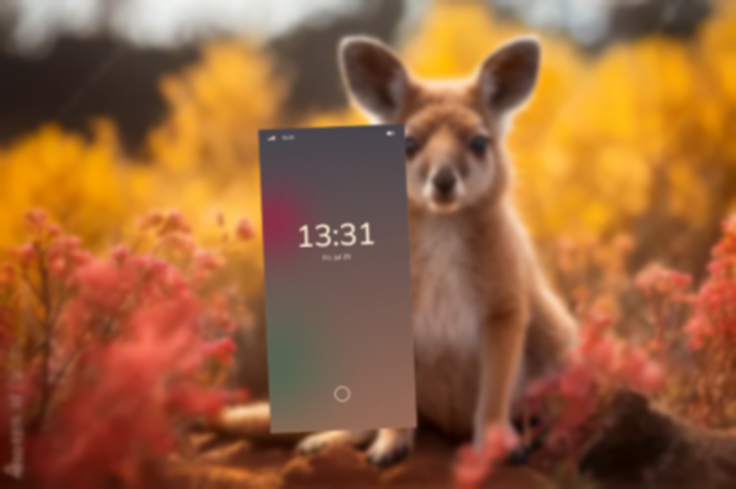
13:31
